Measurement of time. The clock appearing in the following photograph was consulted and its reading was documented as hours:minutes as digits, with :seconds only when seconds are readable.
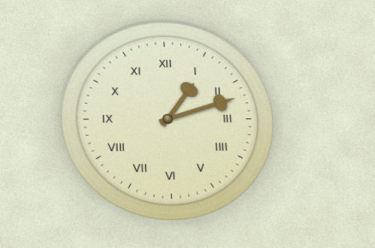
1:12
